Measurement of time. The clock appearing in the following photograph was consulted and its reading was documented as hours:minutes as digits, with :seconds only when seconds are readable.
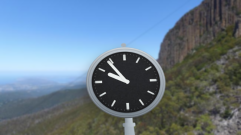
9:54
